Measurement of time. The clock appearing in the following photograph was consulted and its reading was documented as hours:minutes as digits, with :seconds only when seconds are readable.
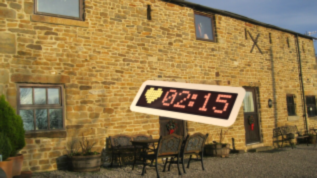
2:15
